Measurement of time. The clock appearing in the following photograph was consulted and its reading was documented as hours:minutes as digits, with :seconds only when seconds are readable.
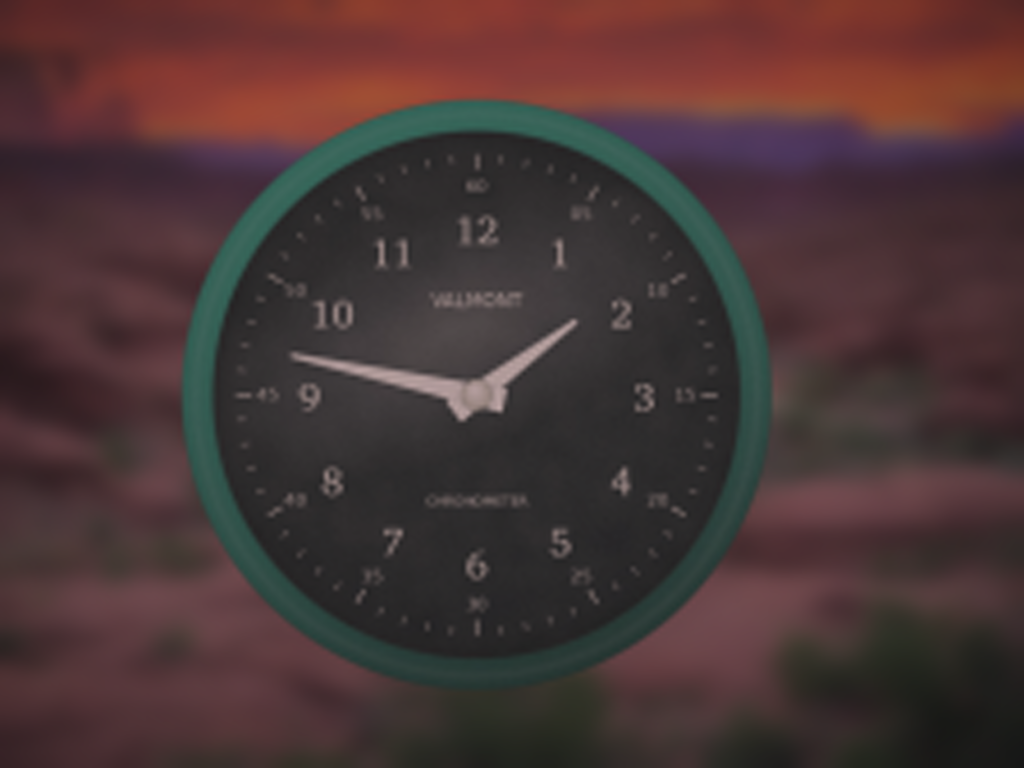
1:47
